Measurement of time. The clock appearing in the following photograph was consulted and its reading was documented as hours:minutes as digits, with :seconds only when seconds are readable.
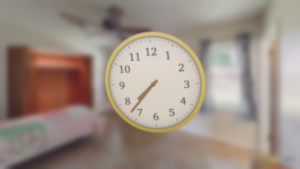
7:37
